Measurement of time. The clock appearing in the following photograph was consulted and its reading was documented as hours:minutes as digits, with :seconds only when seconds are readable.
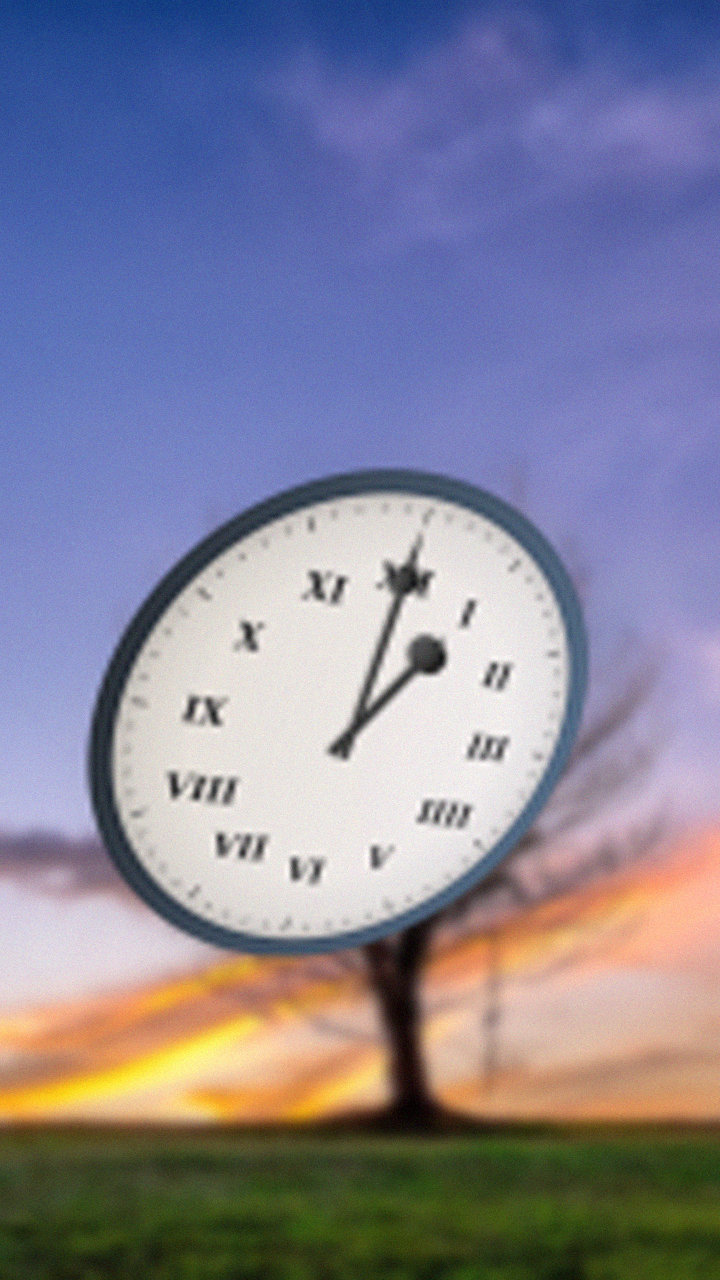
1:00
